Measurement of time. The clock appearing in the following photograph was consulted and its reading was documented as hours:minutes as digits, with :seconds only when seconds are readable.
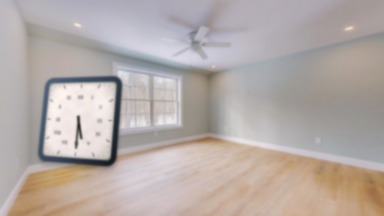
5:30
